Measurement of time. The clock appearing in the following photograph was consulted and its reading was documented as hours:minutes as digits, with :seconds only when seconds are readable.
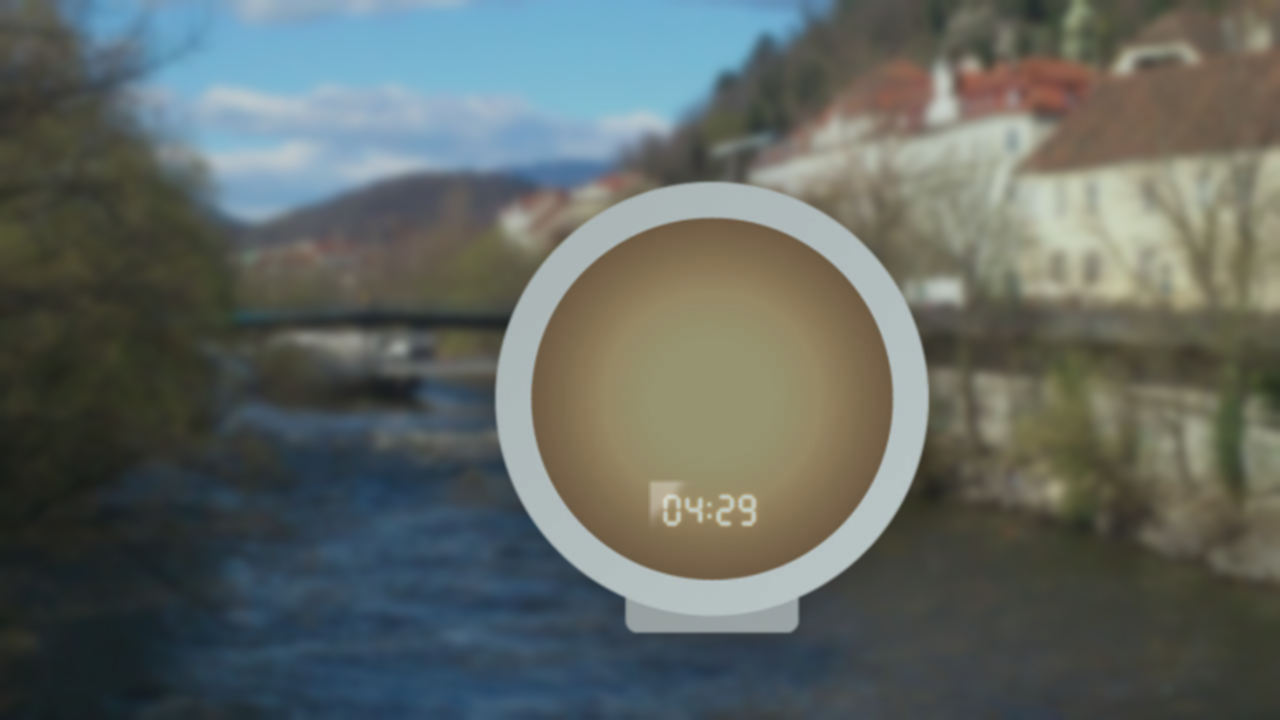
4:29
